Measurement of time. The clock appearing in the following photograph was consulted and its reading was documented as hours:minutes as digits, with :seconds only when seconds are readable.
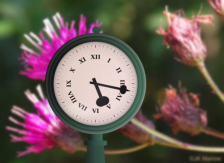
5:17
